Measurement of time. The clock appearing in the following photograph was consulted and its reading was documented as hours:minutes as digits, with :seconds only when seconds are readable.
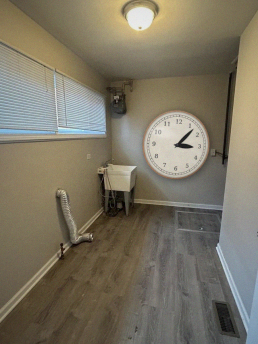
3:07
